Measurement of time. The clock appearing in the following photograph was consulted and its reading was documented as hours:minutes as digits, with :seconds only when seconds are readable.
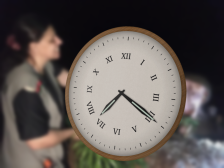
7:20
